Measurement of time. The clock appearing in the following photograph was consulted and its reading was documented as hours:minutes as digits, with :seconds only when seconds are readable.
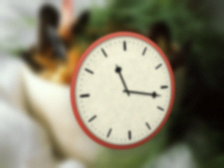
11:17
